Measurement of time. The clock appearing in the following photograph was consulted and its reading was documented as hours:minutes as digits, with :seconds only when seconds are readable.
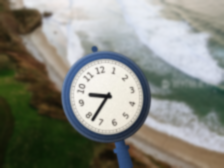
9:38
